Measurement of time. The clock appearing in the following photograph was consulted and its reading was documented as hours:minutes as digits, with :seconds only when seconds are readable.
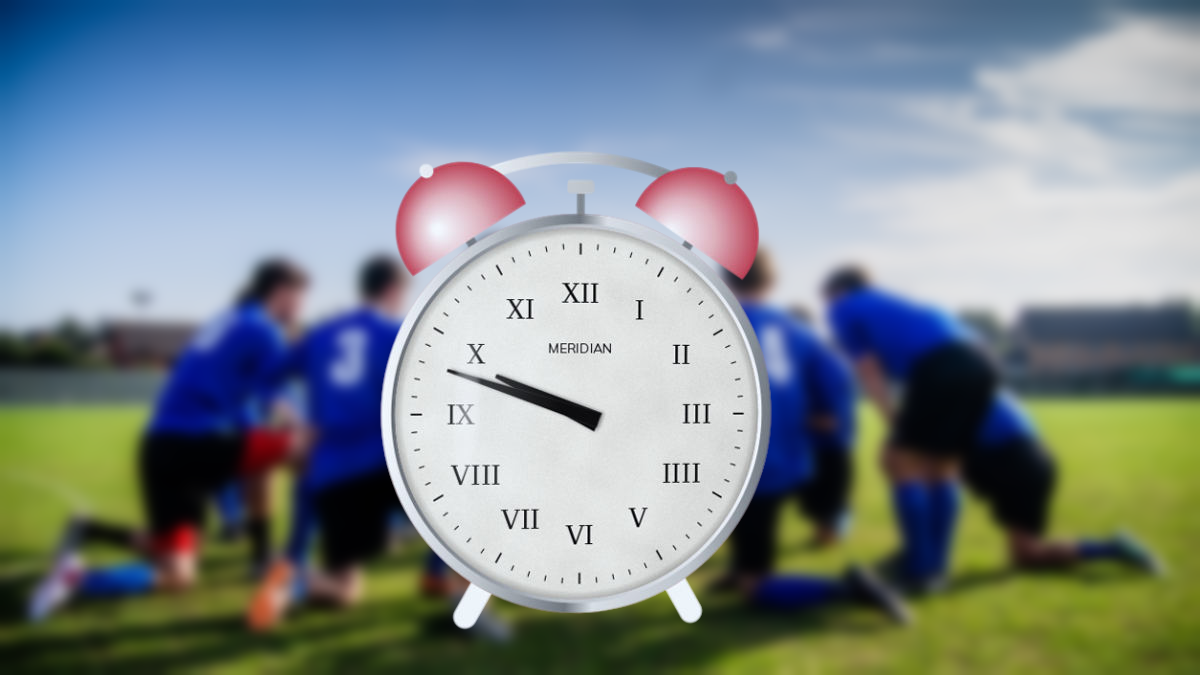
9:48
